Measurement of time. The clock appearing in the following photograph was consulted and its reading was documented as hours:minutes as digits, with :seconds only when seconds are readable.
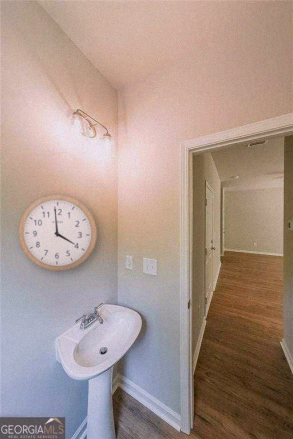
3:59
